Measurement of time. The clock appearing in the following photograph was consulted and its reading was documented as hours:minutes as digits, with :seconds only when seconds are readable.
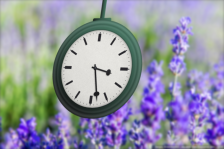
3:28
